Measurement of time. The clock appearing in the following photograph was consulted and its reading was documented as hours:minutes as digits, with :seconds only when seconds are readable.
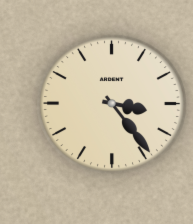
3:24
